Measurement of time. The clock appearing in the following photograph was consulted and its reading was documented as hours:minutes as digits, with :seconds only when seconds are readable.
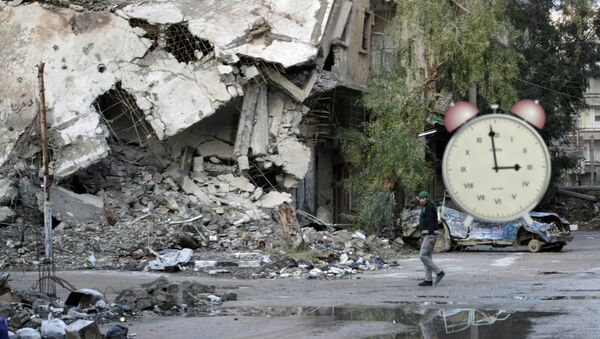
2:59
